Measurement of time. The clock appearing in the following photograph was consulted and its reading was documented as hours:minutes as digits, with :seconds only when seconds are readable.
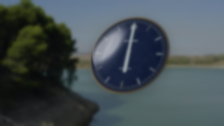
6:00
